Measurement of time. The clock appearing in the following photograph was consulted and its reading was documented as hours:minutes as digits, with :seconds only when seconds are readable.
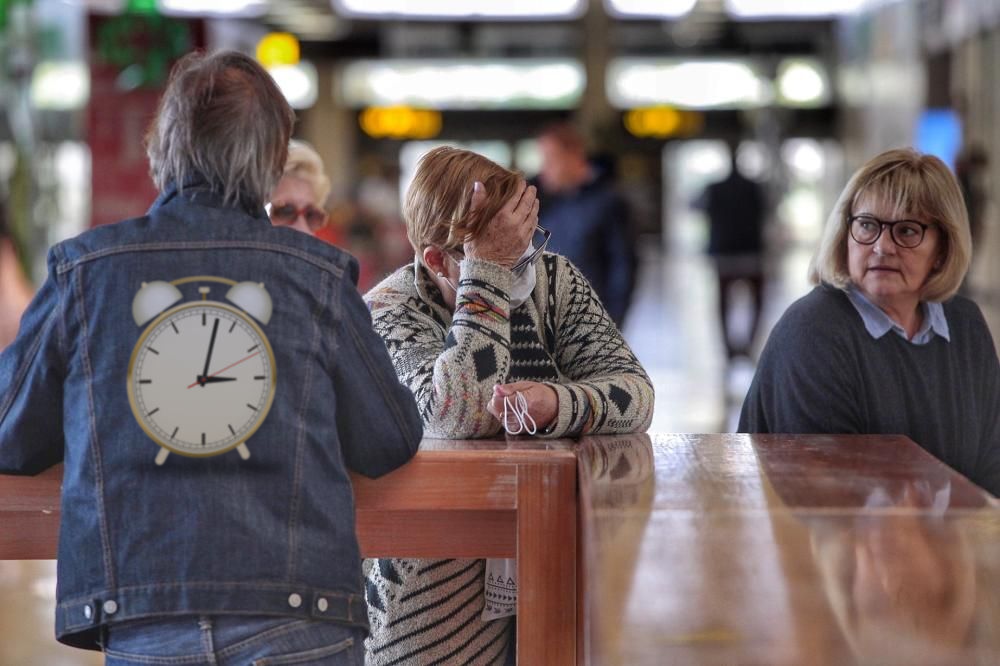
3:02:11
